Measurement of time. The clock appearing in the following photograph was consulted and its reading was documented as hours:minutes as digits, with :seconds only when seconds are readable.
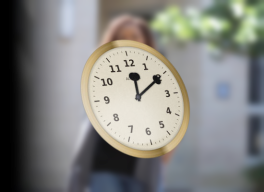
12:10
